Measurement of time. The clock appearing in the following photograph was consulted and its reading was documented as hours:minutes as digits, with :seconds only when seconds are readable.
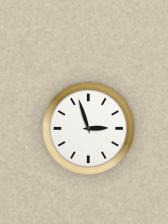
2:57
